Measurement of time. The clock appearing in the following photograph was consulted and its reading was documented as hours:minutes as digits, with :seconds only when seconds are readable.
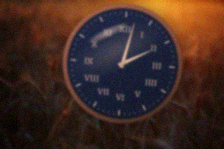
2:02
